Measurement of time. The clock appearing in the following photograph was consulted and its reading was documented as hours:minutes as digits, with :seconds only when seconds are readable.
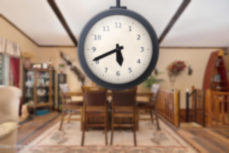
5:41
